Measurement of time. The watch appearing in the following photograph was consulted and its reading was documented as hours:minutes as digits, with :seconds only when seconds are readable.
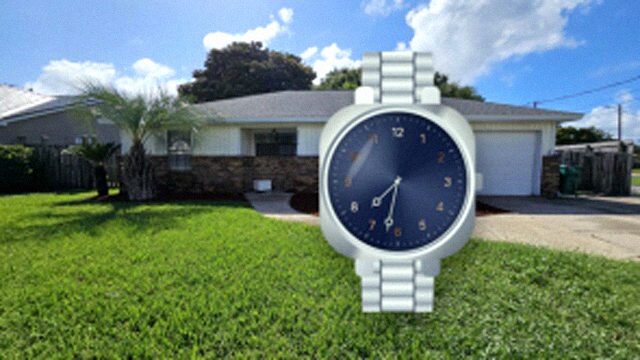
7:32
